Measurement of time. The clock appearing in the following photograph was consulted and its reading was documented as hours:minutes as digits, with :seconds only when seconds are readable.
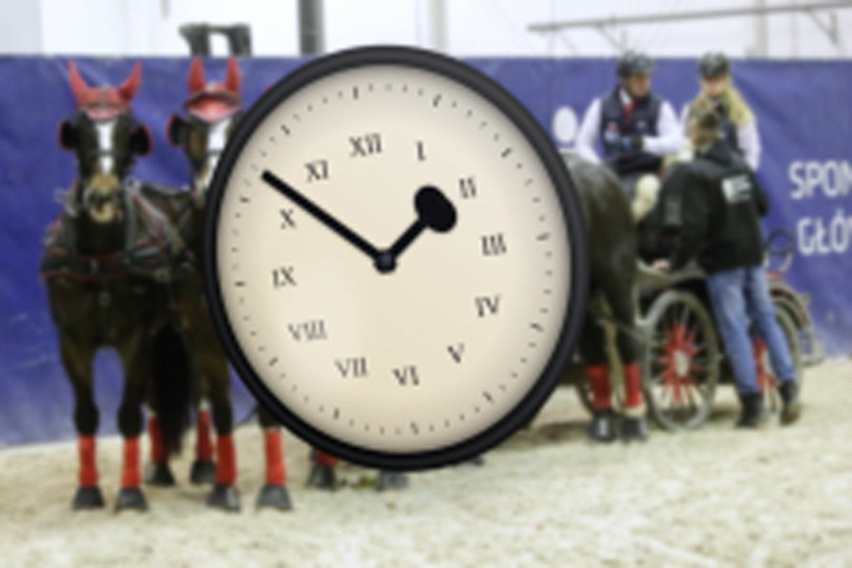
1:52
